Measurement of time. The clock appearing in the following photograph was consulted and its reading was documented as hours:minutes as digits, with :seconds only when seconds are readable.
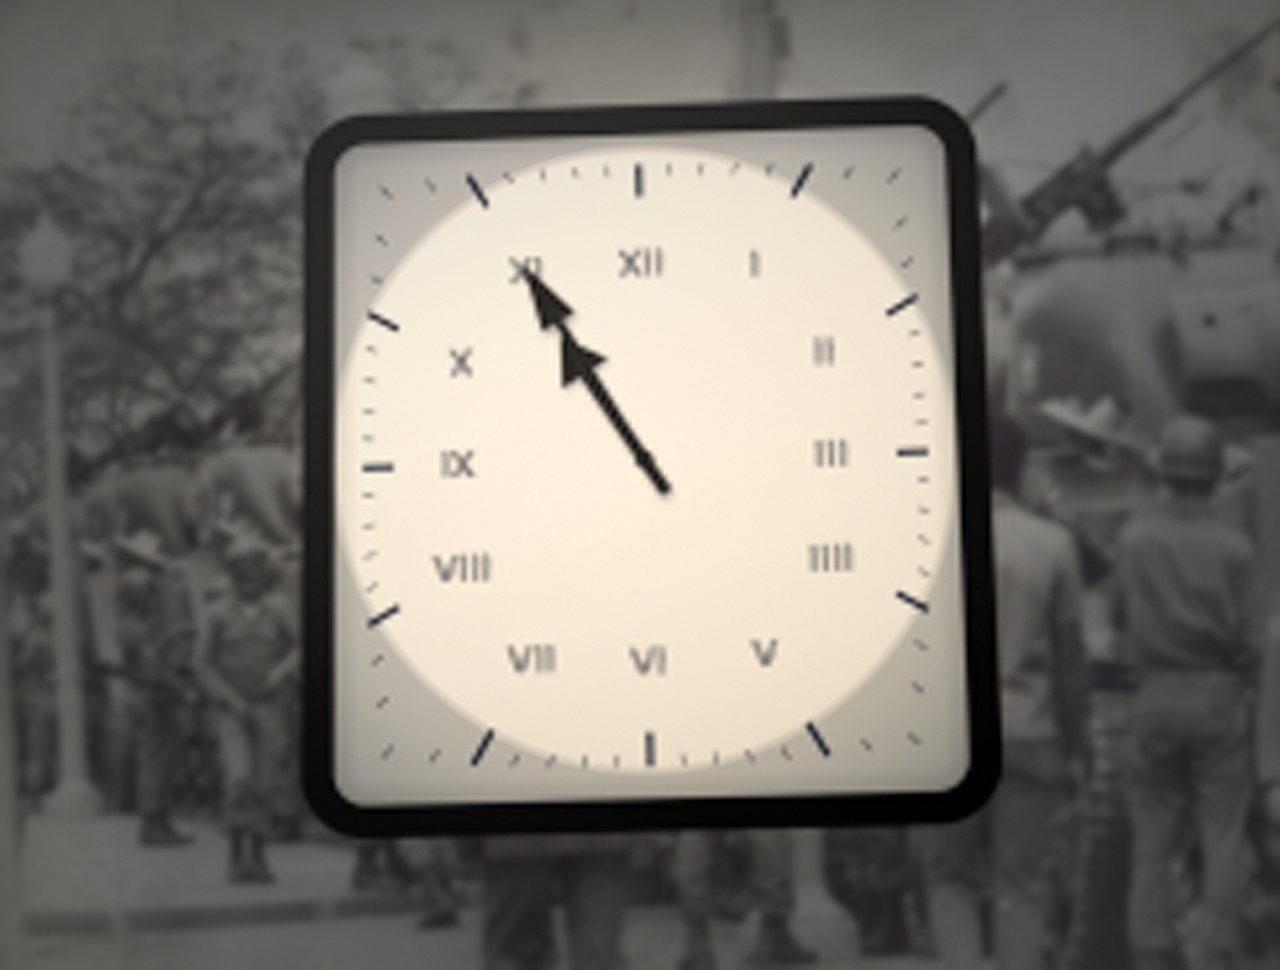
10:55
